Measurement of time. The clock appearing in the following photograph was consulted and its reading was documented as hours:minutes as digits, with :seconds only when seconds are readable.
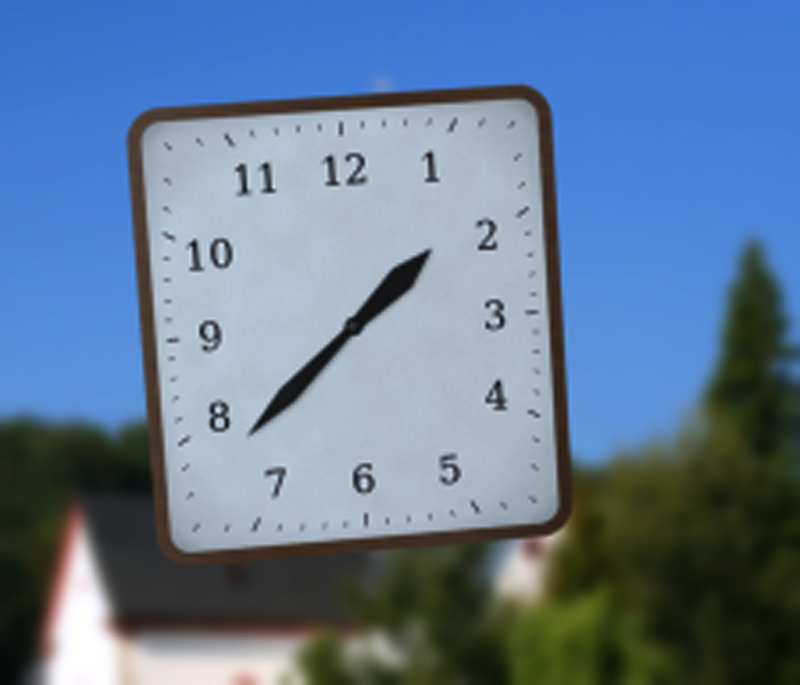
1:38
